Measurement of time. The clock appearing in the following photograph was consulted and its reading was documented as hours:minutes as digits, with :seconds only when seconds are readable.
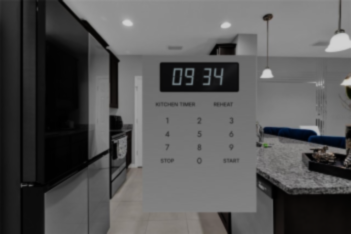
9:34
